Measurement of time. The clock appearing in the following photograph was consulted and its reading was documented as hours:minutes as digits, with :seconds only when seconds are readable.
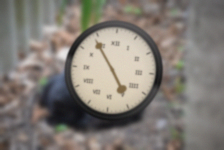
4:54
